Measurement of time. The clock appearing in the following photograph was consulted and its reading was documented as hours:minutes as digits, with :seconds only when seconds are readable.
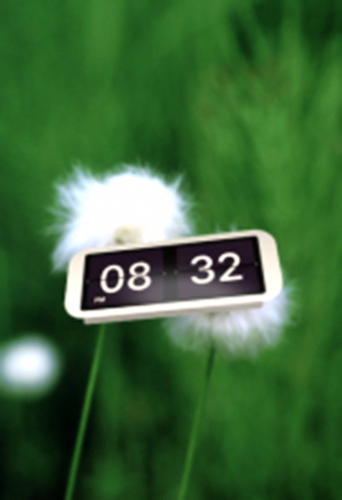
8:32
